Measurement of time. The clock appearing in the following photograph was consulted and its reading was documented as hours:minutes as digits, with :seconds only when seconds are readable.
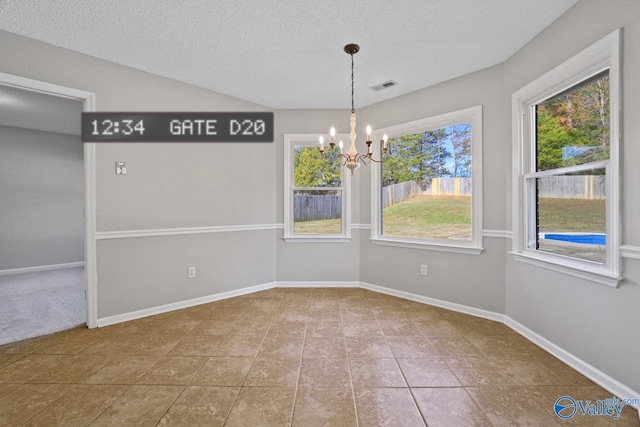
12:34
